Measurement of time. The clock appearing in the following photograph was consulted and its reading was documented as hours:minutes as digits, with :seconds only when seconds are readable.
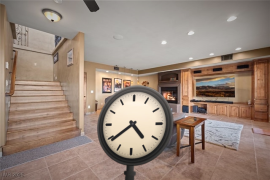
4:39
